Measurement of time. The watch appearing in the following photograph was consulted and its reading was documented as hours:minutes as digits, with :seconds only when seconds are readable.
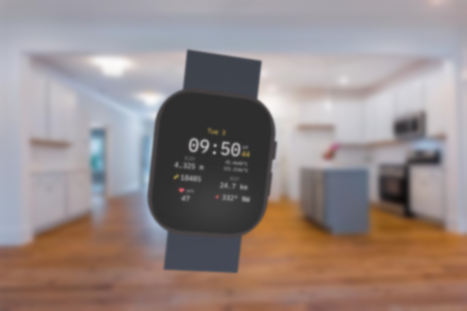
9:50
